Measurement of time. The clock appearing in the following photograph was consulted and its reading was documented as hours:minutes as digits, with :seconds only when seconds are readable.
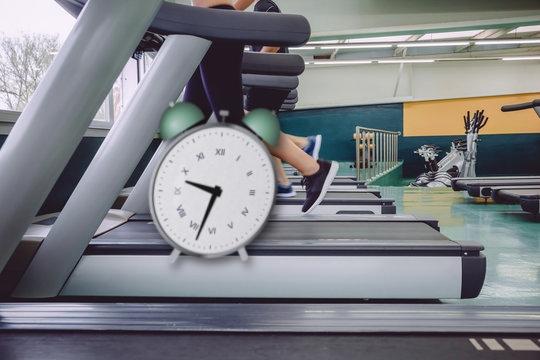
9:33
